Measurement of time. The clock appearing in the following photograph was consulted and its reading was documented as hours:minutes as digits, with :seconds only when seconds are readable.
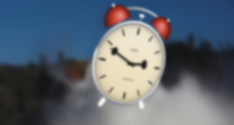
2:49
